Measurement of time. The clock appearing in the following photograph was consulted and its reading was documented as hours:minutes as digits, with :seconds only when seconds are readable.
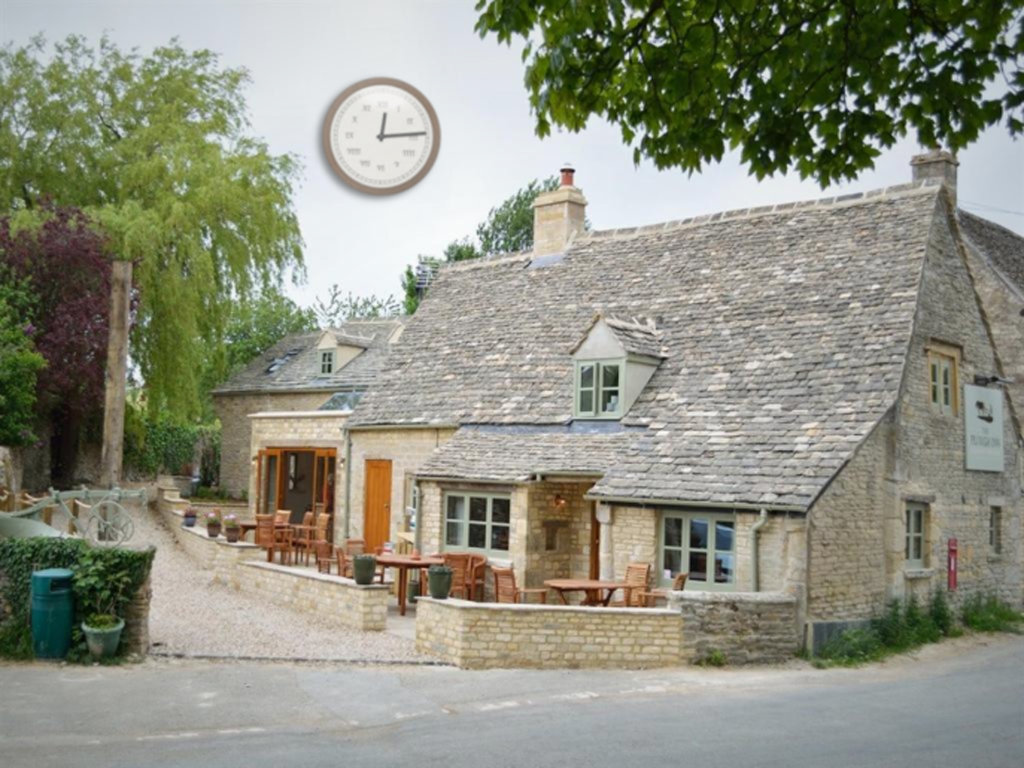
12:14
